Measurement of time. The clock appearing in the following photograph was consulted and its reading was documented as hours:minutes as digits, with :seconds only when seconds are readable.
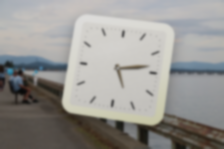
5:13
